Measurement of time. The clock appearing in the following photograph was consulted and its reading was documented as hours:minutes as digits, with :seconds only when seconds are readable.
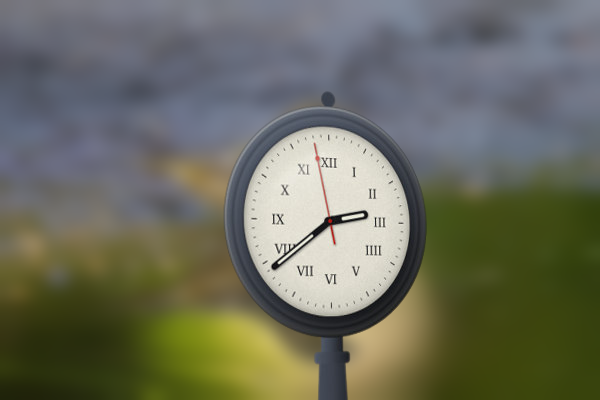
2:38:58
